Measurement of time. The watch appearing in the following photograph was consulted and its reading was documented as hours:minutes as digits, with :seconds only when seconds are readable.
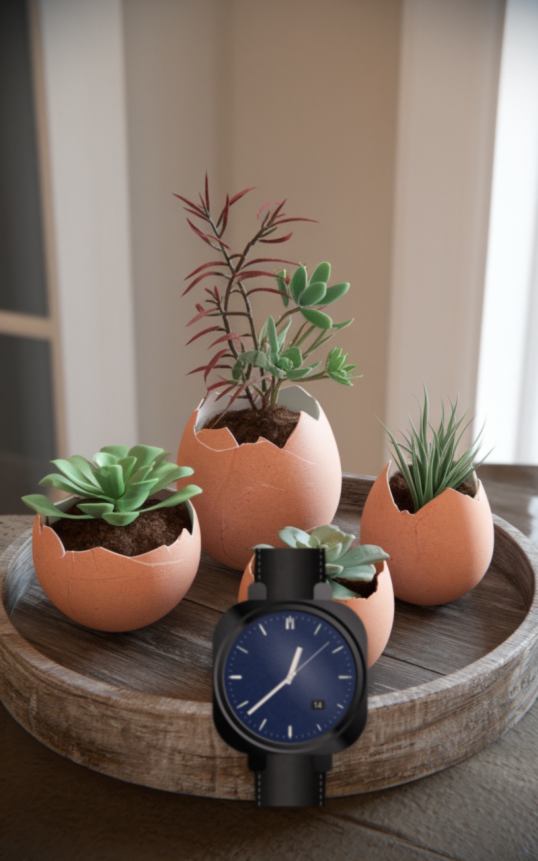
12:38:08
